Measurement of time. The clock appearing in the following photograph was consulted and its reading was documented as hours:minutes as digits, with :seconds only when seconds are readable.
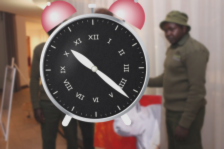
10:22
